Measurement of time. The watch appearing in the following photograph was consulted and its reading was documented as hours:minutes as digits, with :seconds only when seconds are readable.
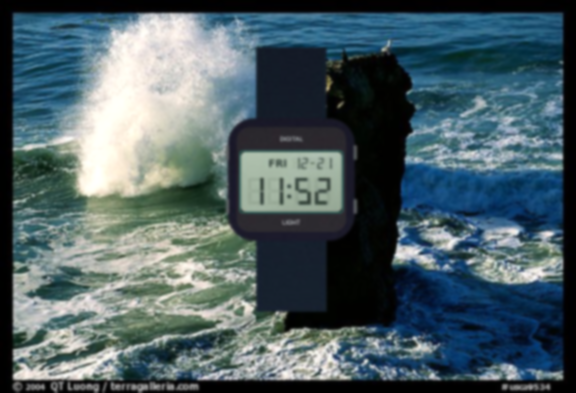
11:52
